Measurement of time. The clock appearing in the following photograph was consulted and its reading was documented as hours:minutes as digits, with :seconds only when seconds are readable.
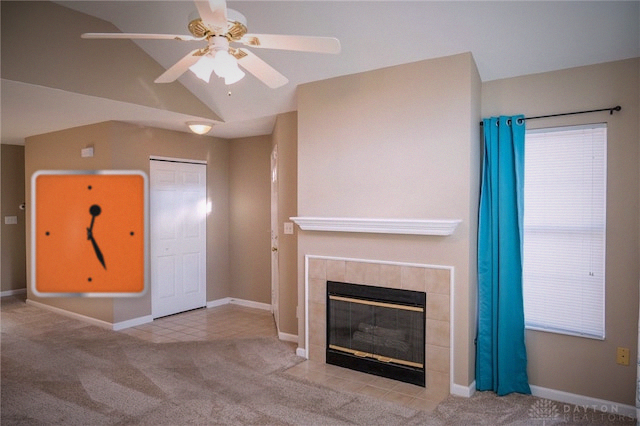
12:26
